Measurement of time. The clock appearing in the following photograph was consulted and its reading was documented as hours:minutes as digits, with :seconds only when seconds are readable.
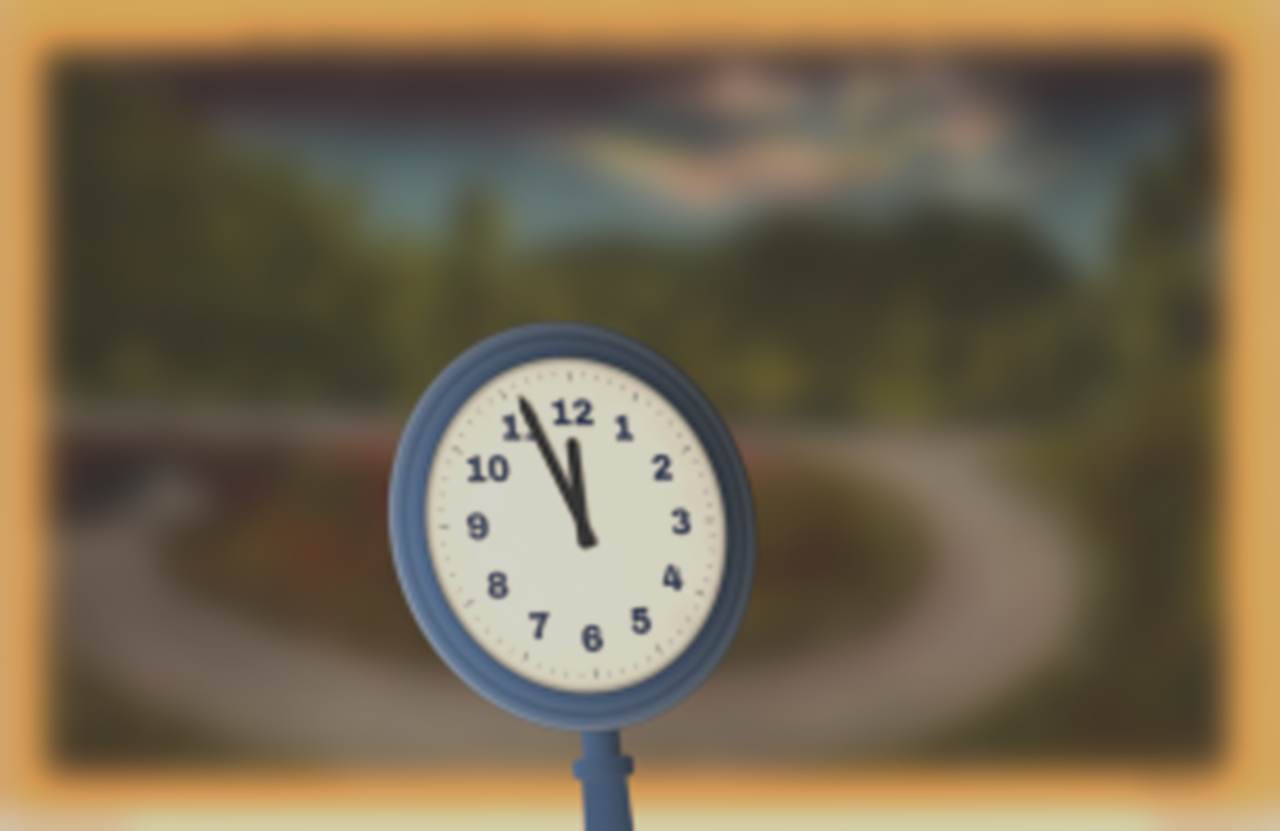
11:56
